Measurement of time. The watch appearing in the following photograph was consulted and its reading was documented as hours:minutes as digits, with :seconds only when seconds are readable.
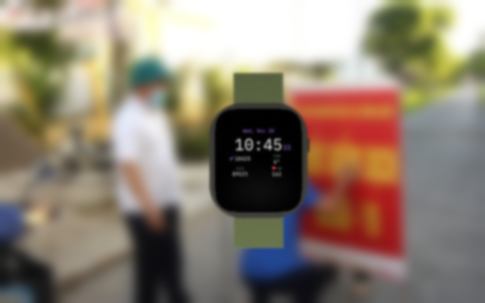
10:45
